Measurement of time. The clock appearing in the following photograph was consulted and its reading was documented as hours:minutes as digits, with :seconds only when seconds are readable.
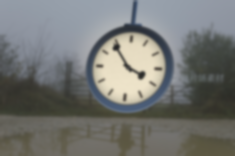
3:54
